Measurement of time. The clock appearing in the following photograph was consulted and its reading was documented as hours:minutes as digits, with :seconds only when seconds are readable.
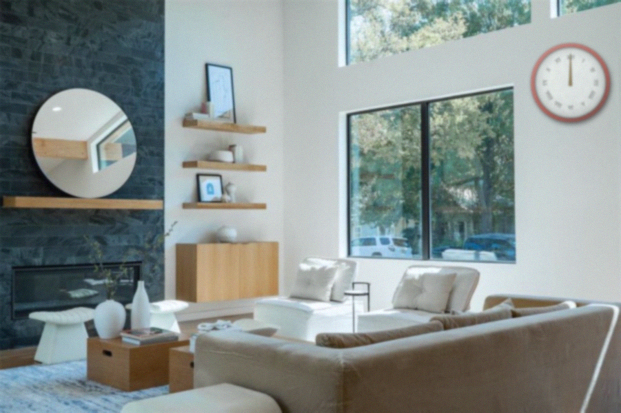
12:00
